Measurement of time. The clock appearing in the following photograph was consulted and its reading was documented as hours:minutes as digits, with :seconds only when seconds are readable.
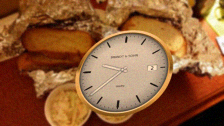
9:38
